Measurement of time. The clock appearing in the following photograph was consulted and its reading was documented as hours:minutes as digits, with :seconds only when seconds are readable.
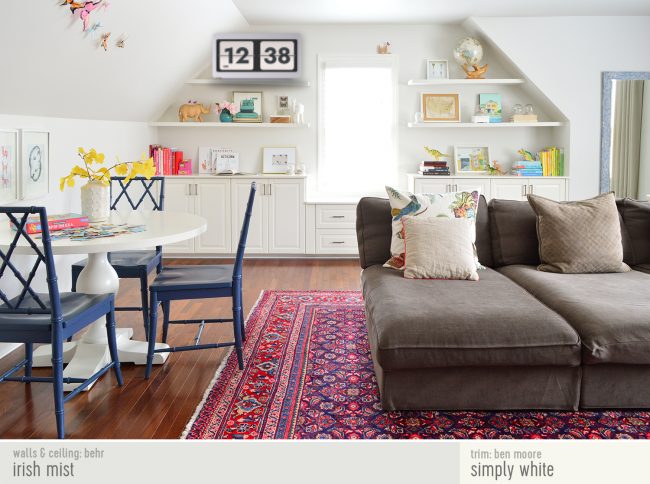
12:38
